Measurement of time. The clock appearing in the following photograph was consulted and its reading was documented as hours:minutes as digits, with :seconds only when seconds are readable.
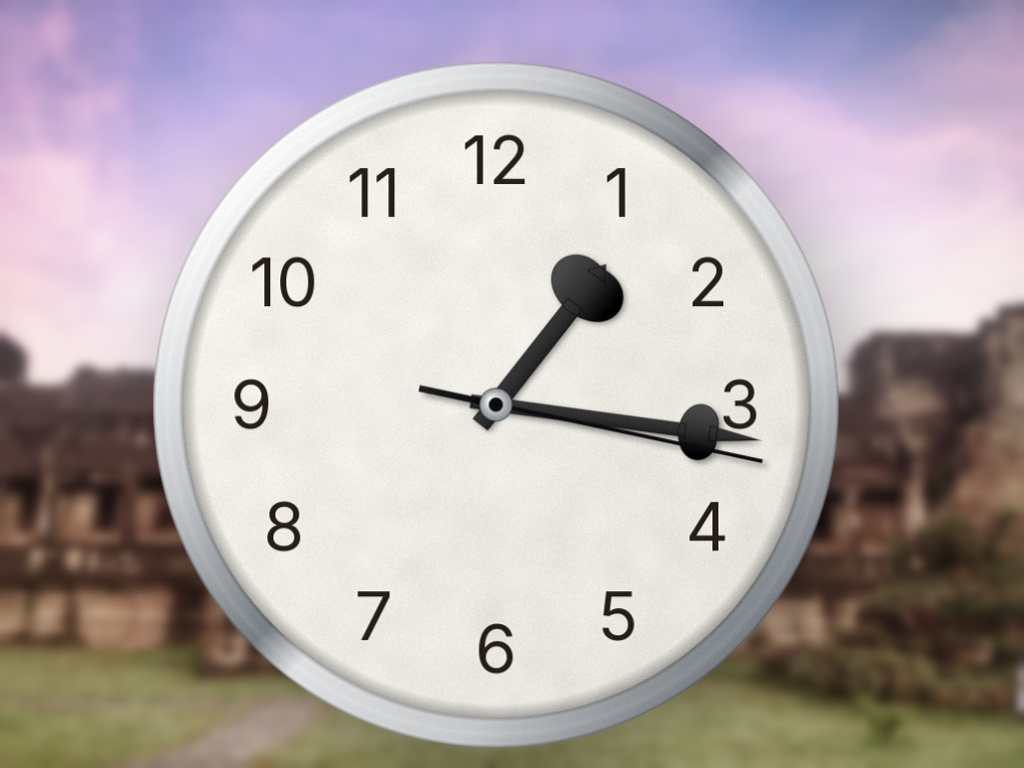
1:16:17
